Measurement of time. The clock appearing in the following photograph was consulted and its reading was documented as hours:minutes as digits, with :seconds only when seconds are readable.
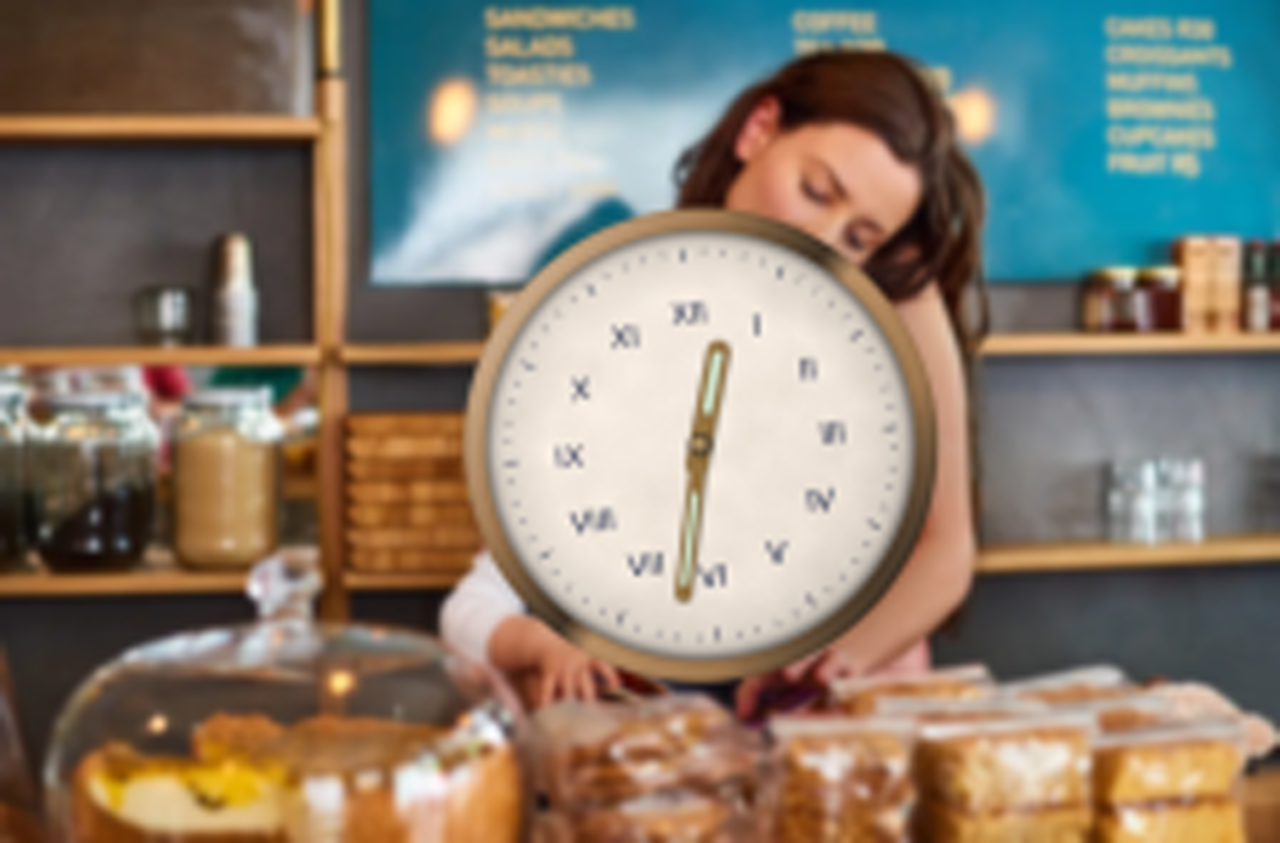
12:32
